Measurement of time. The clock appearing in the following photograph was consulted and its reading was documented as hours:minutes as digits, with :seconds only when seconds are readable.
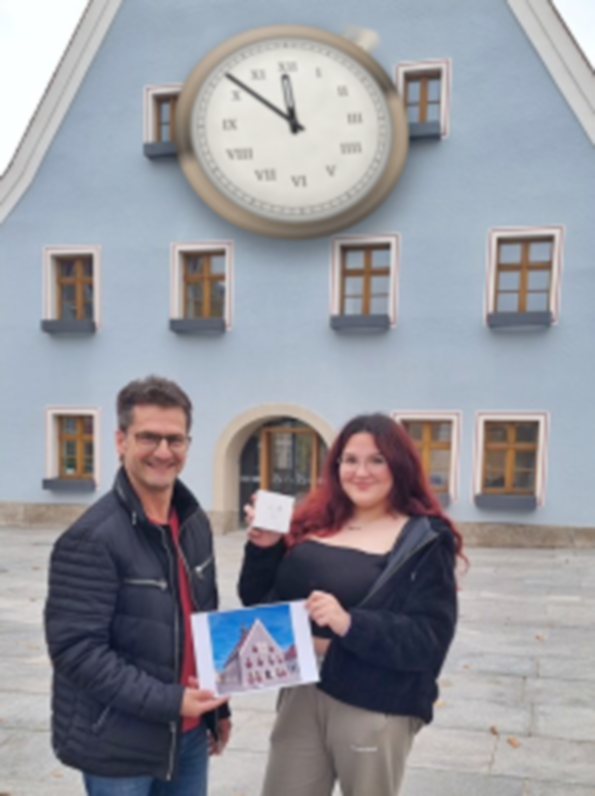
11:52
